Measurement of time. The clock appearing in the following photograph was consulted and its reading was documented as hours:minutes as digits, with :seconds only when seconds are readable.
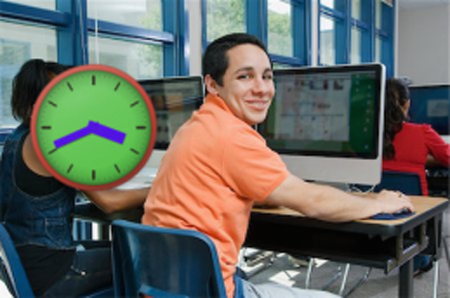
3:41
